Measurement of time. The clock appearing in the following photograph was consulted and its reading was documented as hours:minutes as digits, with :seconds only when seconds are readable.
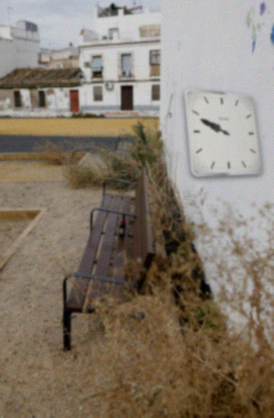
9:49
